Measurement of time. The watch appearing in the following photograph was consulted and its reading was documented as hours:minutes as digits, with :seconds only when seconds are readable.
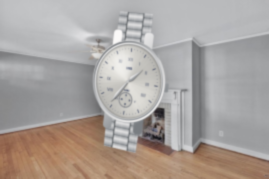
1:36
